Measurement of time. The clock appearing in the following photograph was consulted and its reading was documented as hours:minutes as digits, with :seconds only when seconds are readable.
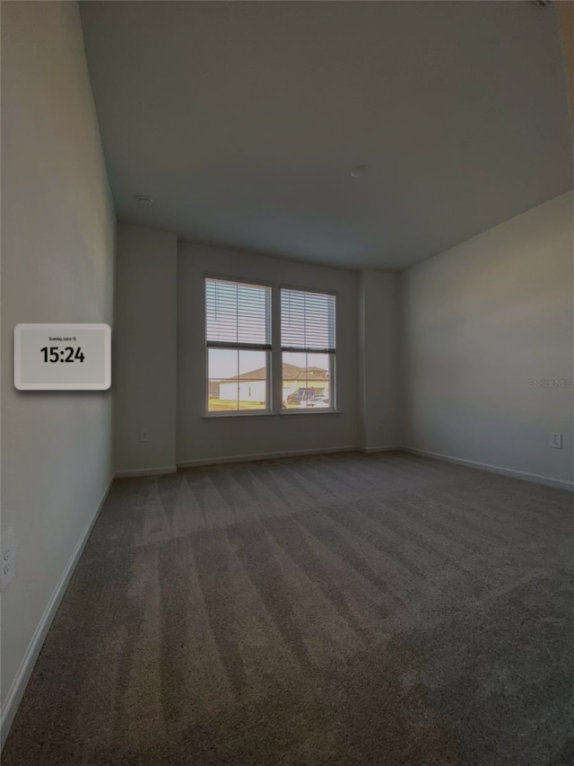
15:24
